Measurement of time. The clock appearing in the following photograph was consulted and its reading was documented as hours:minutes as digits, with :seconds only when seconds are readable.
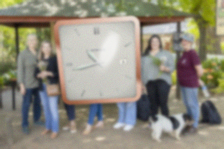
10:43
